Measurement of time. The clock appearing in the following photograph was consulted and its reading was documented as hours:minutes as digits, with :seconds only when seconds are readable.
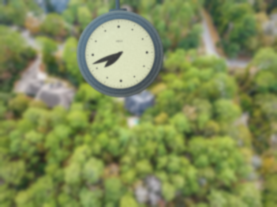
7:42
